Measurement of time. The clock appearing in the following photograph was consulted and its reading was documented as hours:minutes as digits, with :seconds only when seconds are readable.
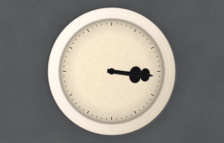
3:16
